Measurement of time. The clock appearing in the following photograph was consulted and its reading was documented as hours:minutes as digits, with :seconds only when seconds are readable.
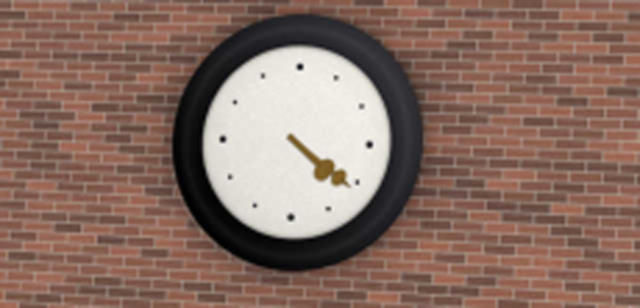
4:21
